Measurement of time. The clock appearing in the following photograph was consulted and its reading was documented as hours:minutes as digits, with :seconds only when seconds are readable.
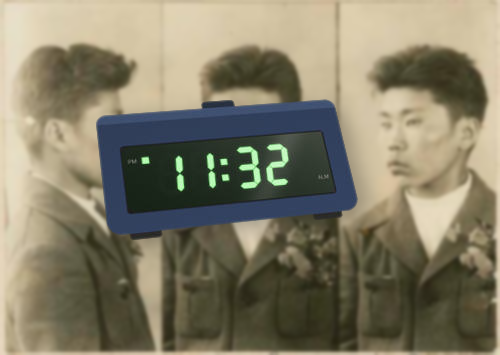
11:32
